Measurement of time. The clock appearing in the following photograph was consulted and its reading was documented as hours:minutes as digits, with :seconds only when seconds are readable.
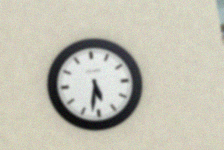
5:32
